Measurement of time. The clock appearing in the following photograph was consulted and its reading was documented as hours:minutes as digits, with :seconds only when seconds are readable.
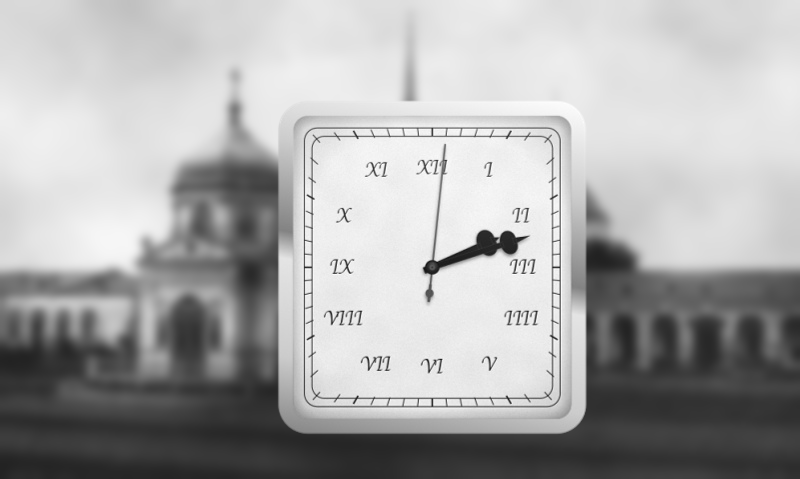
2:12:01
